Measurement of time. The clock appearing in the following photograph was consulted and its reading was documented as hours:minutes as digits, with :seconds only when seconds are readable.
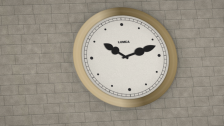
10:12
